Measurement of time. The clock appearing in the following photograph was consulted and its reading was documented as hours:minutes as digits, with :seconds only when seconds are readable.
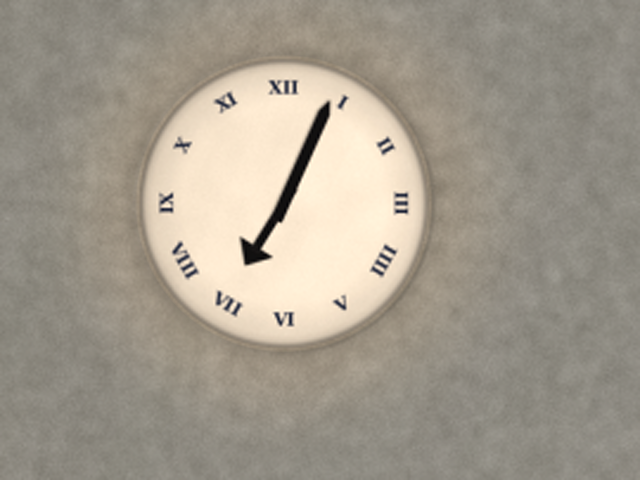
7:04
